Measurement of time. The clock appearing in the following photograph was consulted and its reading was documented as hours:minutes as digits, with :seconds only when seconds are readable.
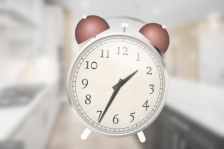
1:34
